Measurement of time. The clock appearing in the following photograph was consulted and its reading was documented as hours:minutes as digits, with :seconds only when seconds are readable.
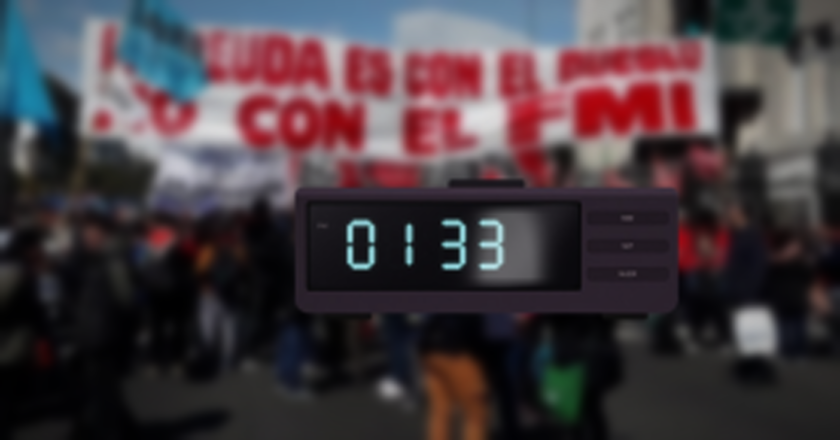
1:33
